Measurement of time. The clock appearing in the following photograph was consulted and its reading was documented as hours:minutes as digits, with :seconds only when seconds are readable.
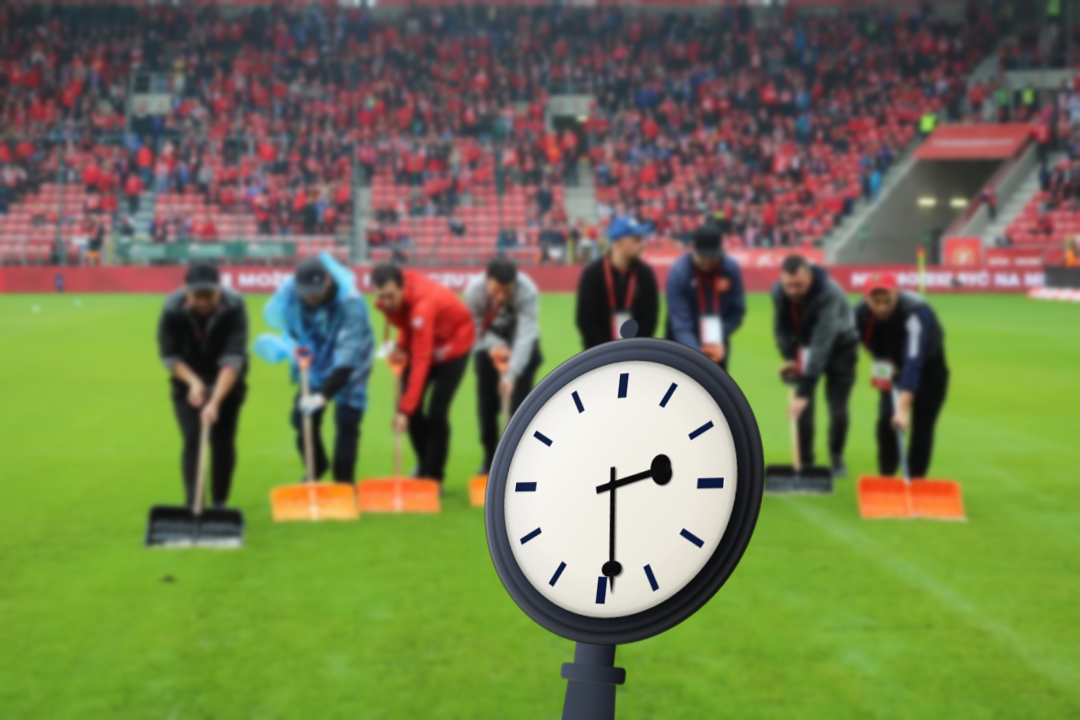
2:29
